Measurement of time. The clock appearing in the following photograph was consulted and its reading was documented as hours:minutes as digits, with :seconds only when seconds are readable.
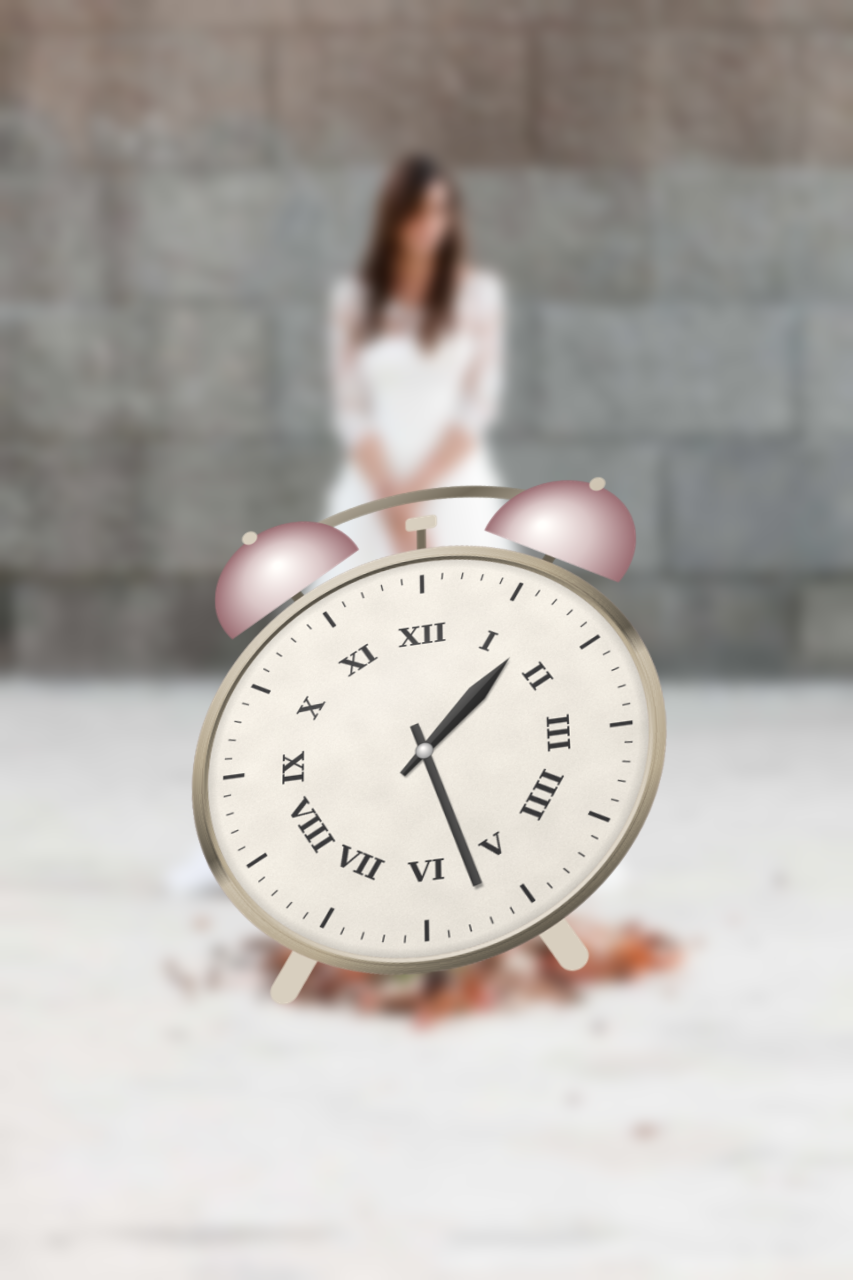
1:27
